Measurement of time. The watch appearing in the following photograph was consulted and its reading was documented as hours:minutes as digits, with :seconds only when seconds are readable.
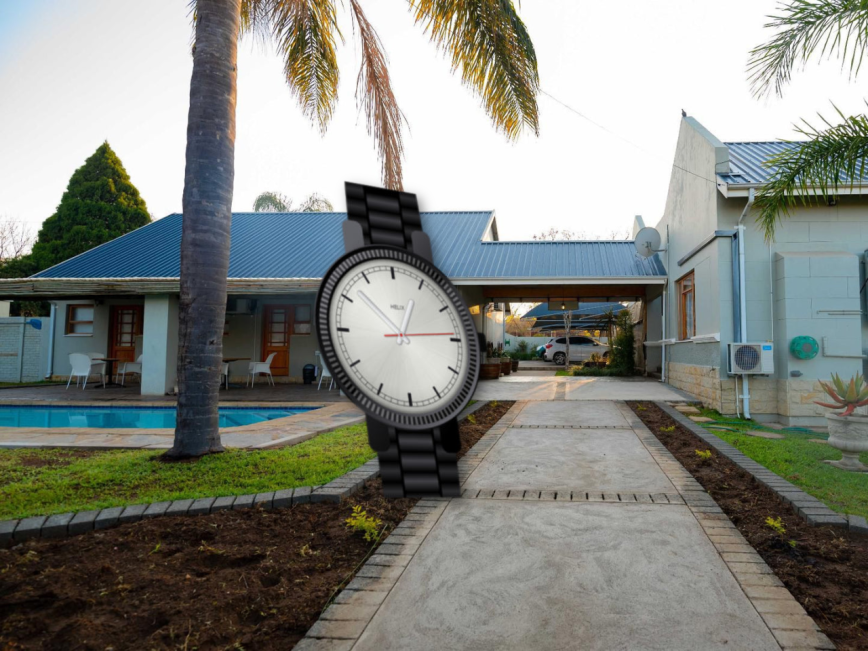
12:52:14
